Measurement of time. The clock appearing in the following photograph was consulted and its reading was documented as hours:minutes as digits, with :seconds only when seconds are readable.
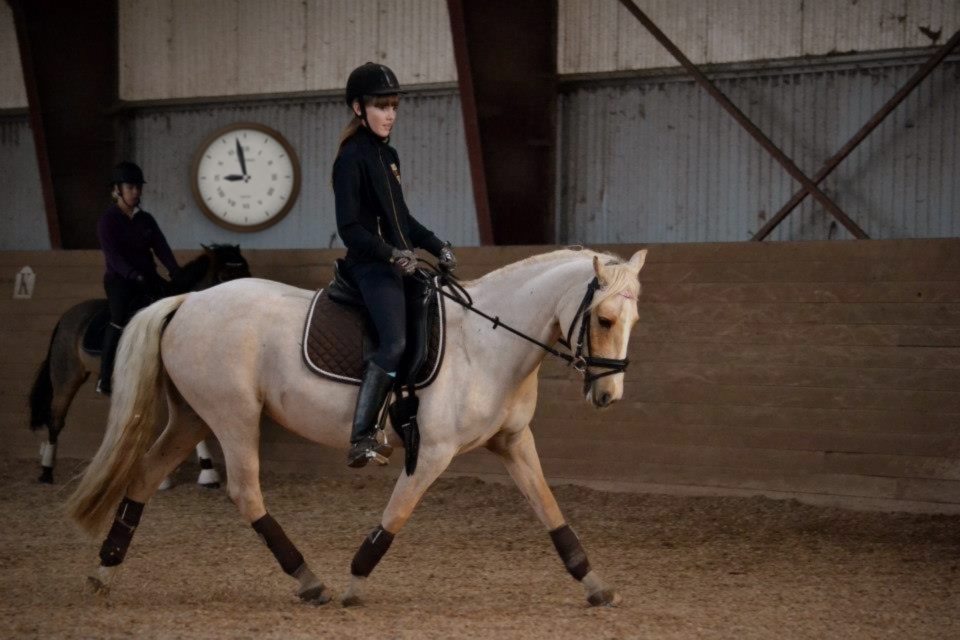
8:58
